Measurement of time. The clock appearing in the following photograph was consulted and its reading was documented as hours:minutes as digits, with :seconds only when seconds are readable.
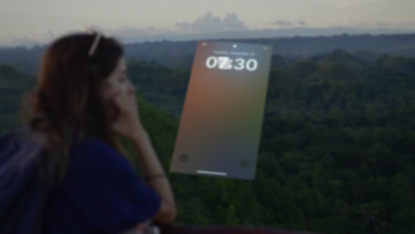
7:30
